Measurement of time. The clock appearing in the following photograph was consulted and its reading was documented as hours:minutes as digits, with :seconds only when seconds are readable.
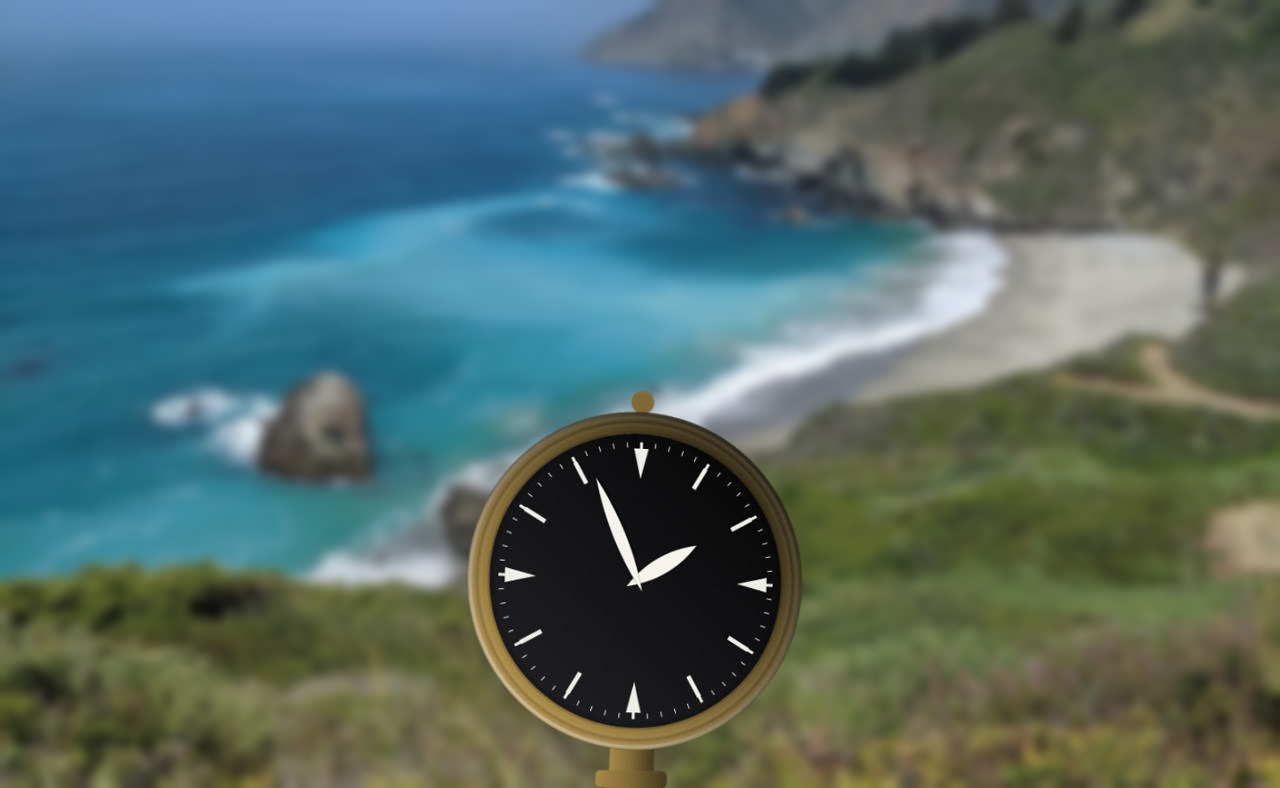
1:56
